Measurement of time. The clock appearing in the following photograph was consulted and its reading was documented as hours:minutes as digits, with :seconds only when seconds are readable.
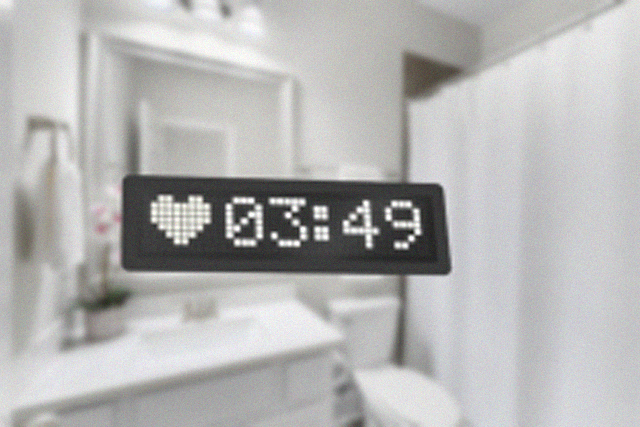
3:49
